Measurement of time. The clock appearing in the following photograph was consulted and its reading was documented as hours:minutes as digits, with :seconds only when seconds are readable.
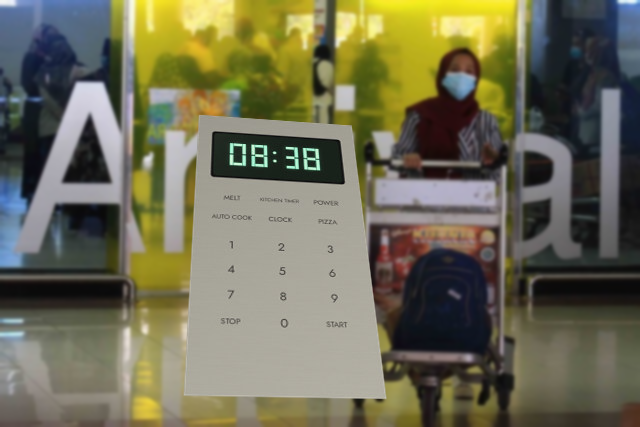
8:38
